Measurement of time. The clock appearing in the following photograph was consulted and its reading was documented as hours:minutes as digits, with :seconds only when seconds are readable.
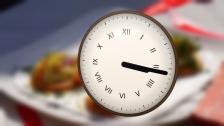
3:16
